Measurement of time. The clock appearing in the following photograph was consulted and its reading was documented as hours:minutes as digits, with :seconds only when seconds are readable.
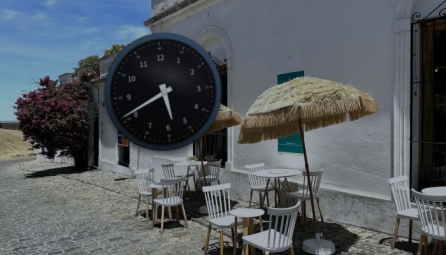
5:41
